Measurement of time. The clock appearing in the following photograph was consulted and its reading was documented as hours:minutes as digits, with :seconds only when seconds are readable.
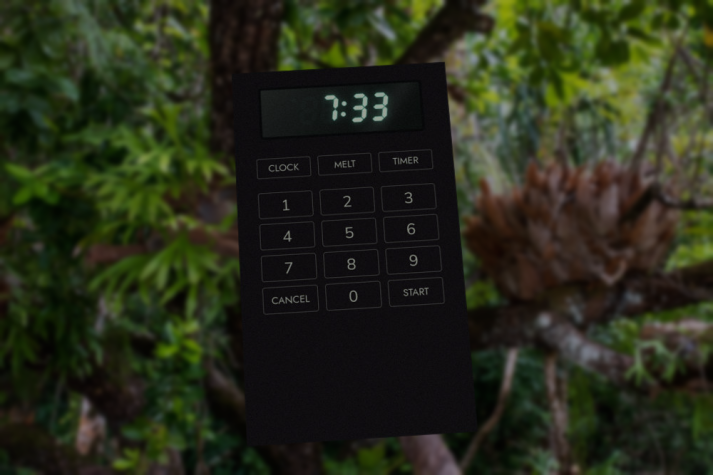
7:33
